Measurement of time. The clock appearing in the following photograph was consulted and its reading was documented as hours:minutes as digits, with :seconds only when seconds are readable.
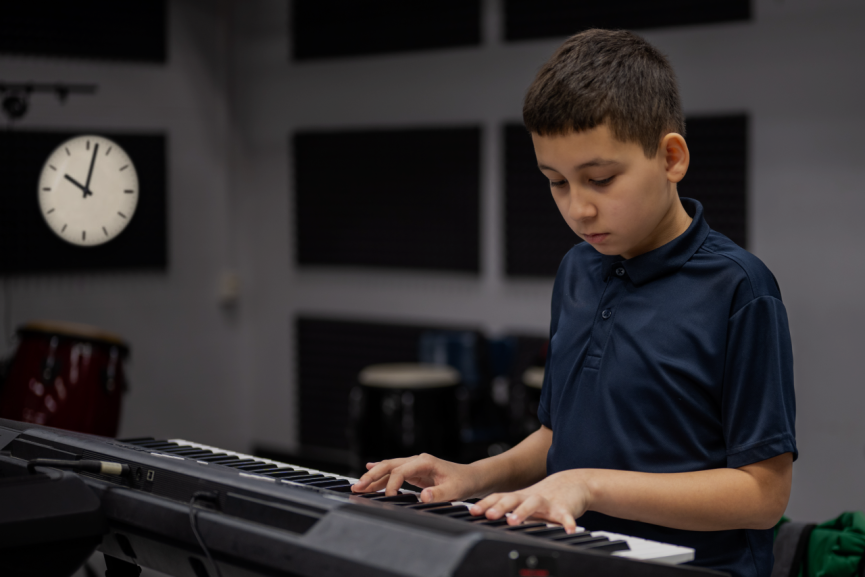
10:02
